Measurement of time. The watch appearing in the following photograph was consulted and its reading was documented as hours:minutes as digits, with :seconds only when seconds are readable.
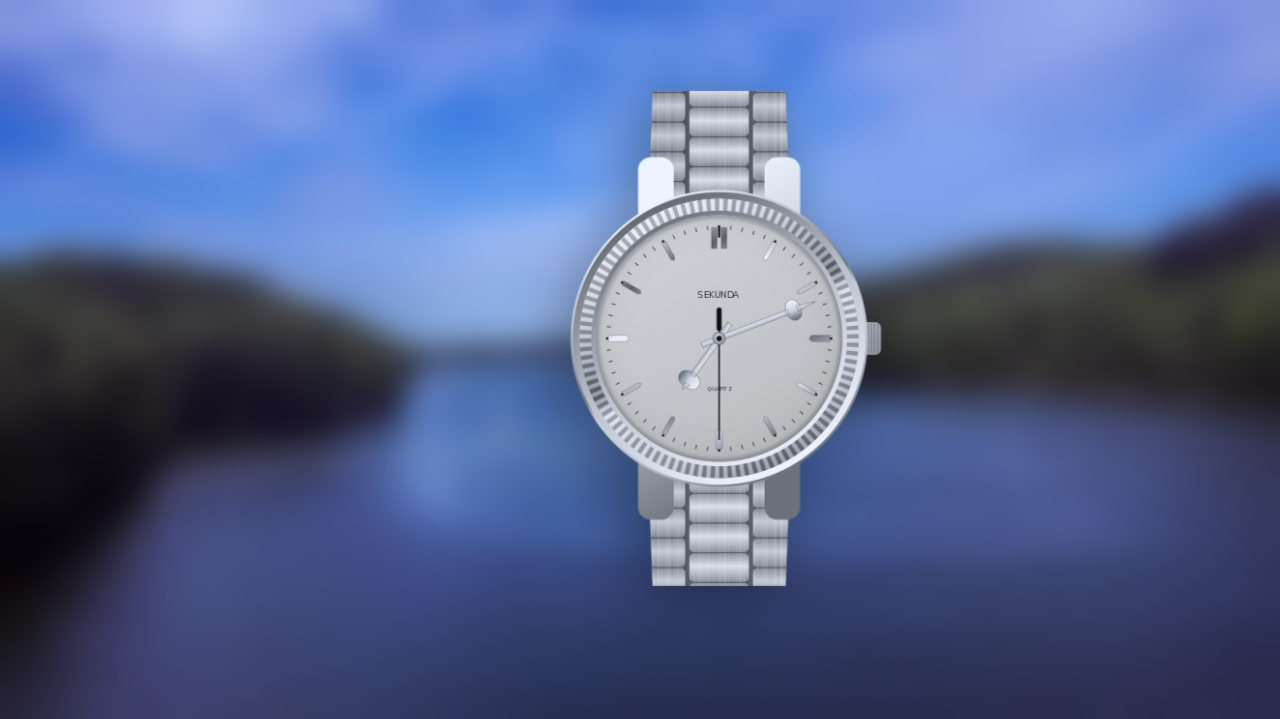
7:11:30
